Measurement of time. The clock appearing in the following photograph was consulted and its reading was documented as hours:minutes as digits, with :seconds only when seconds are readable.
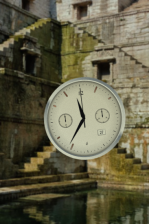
11:36
